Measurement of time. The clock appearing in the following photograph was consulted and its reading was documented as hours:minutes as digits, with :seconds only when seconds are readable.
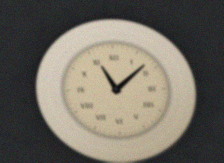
11:08
